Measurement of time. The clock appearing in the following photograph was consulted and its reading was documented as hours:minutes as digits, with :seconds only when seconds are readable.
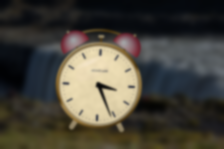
3:26
